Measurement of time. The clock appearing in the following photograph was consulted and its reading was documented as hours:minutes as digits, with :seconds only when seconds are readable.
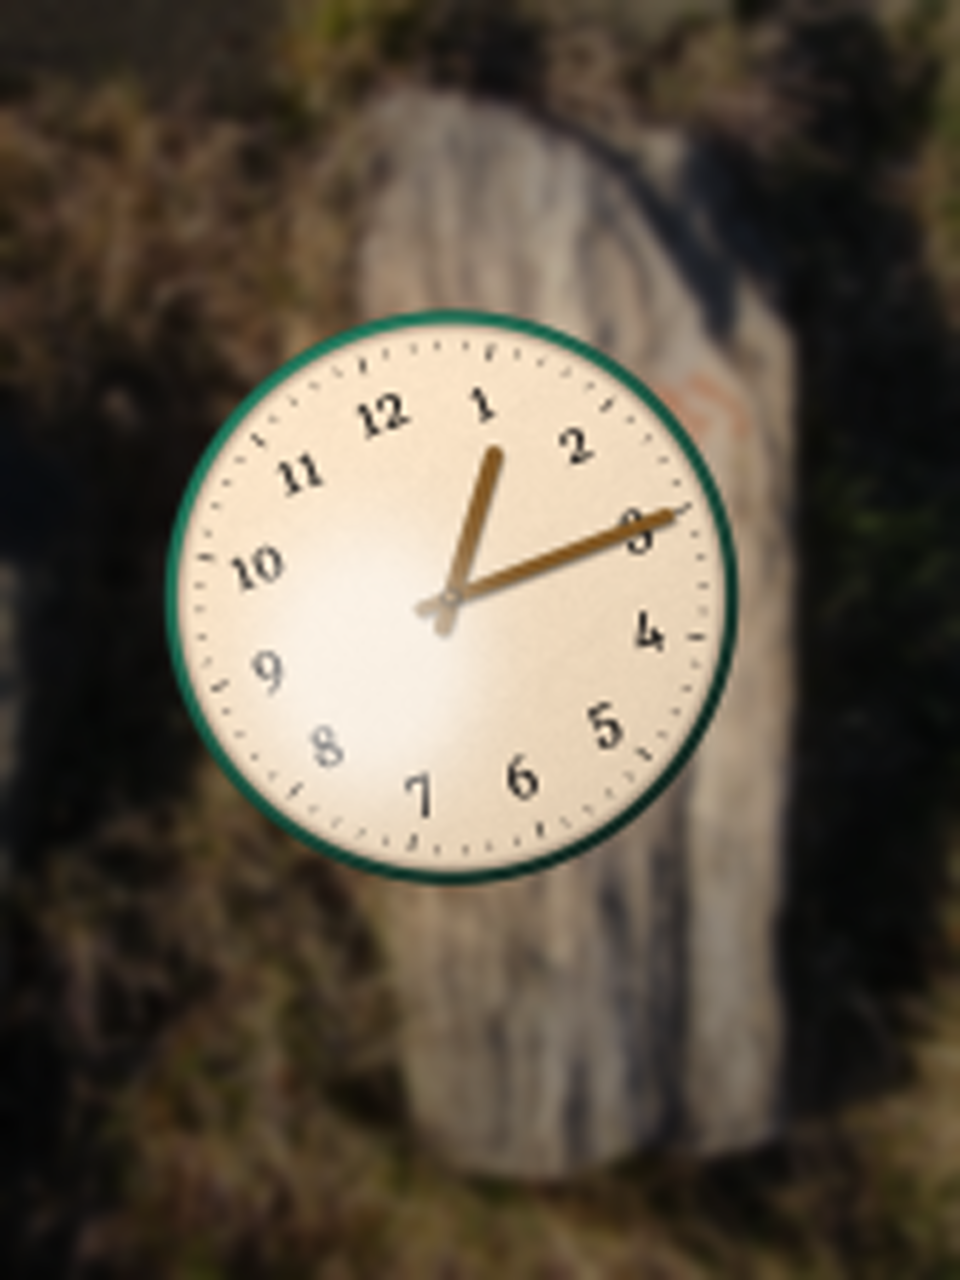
1:15
